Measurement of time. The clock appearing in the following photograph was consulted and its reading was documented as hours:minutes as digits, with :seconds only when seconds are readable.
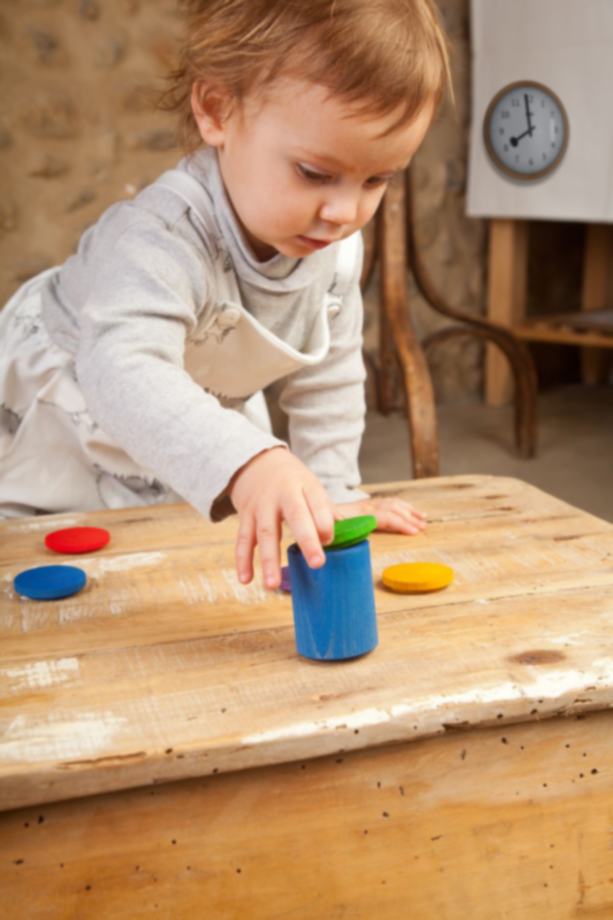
7:59
